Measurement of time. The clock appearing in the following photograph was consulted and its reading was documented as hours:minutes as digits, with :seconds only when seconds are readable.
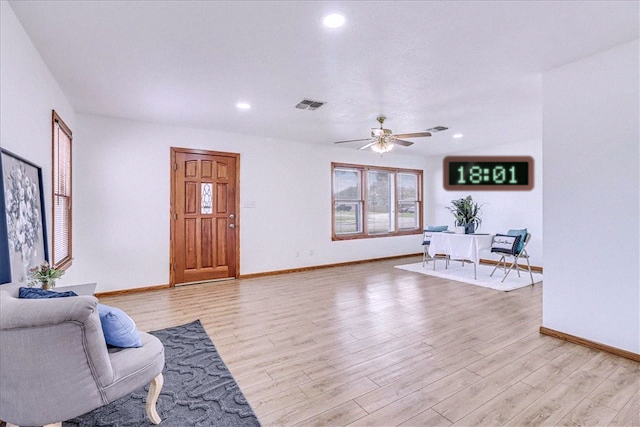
18:01
